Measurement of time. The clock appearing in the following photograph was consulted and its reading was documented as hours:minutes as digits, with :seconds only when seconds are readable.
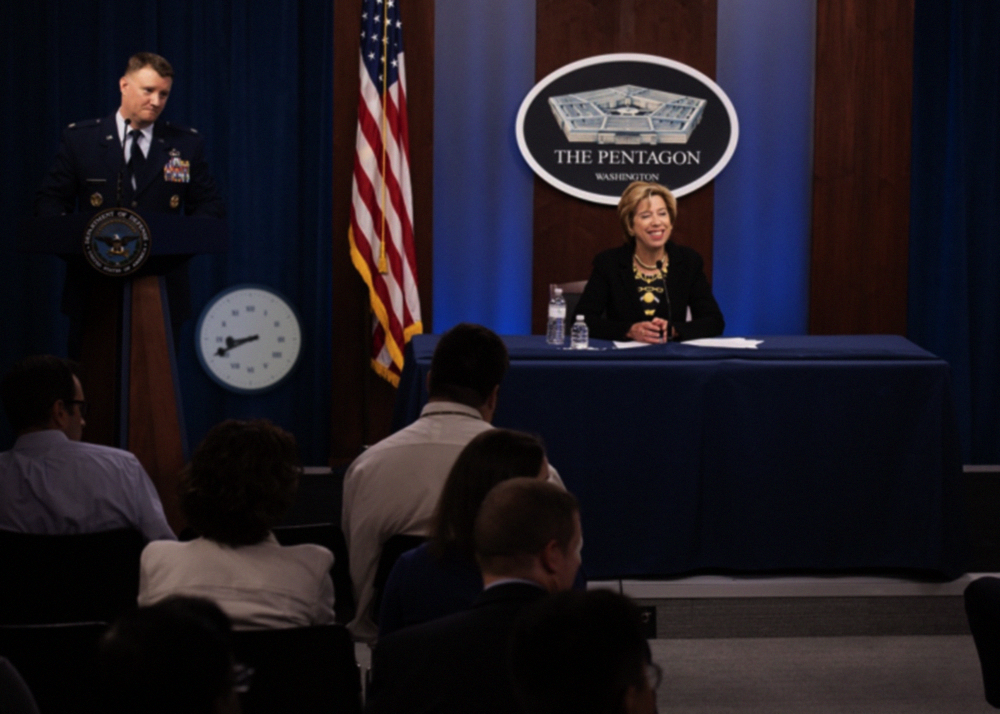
8:41
